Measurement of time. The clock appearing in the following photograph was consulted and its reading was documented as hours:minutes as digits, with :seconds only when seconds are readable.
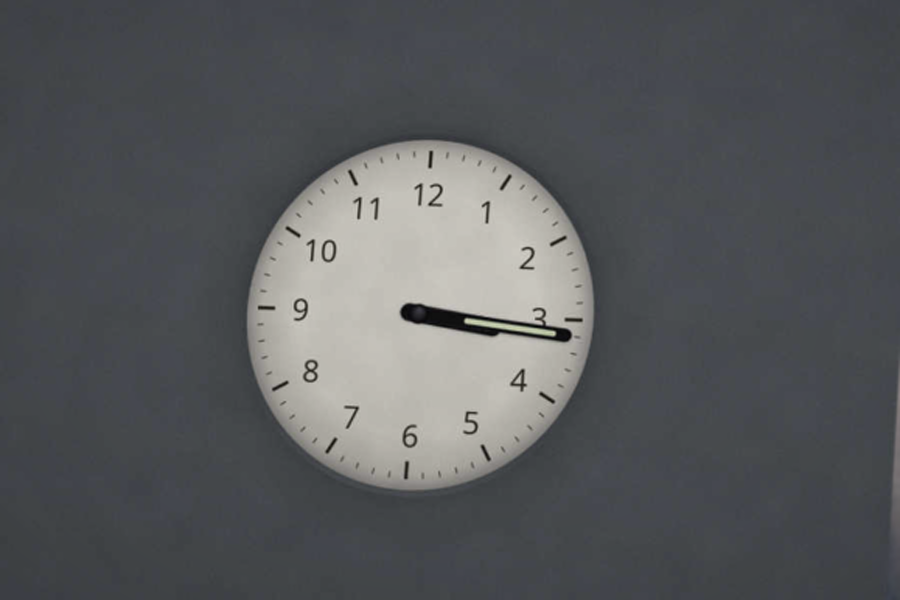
3:16
